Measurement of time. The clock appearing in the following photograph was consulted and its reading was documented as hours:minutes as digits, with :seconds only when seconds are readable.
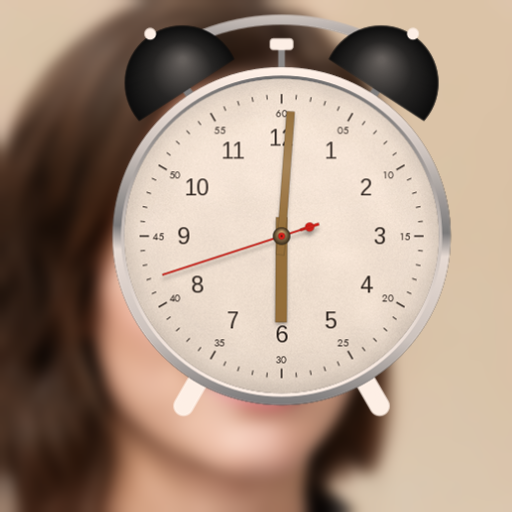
6:00:42
